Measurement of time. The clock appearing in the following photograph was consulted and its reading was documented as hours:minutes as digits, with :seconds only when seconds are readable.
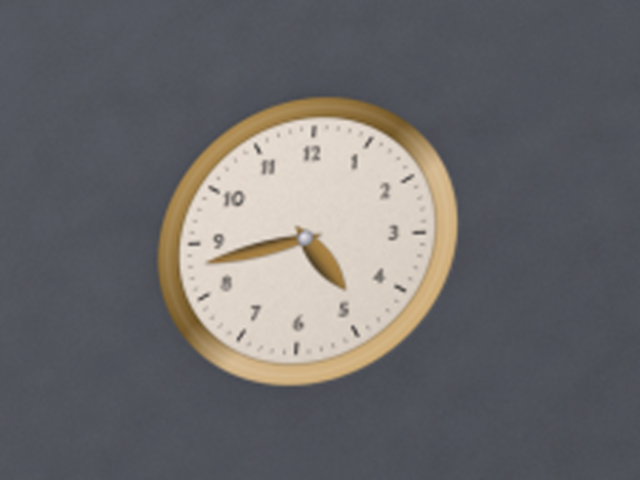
4:43
